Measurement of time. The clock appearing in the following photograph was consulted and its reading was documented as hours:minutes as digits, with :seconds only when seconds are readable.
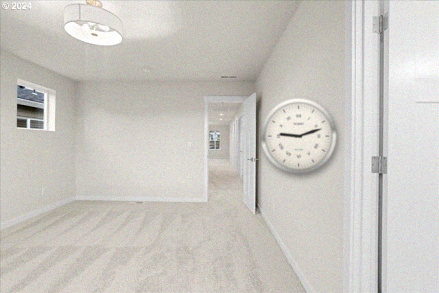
9:12
